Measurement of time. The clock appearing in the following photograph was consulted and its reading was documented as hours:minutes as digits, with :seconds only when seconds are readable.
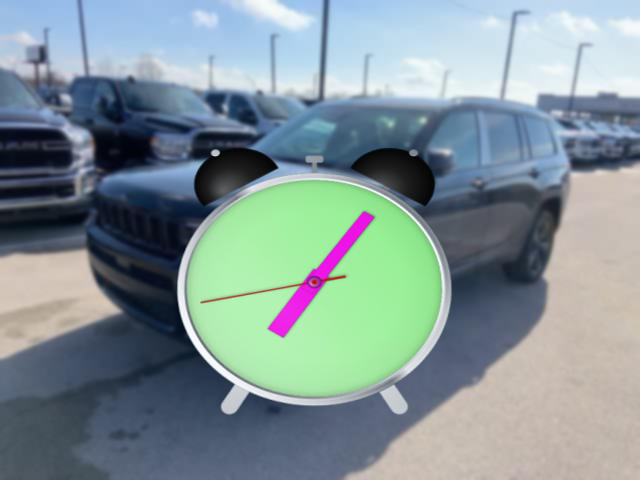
7:05:43
